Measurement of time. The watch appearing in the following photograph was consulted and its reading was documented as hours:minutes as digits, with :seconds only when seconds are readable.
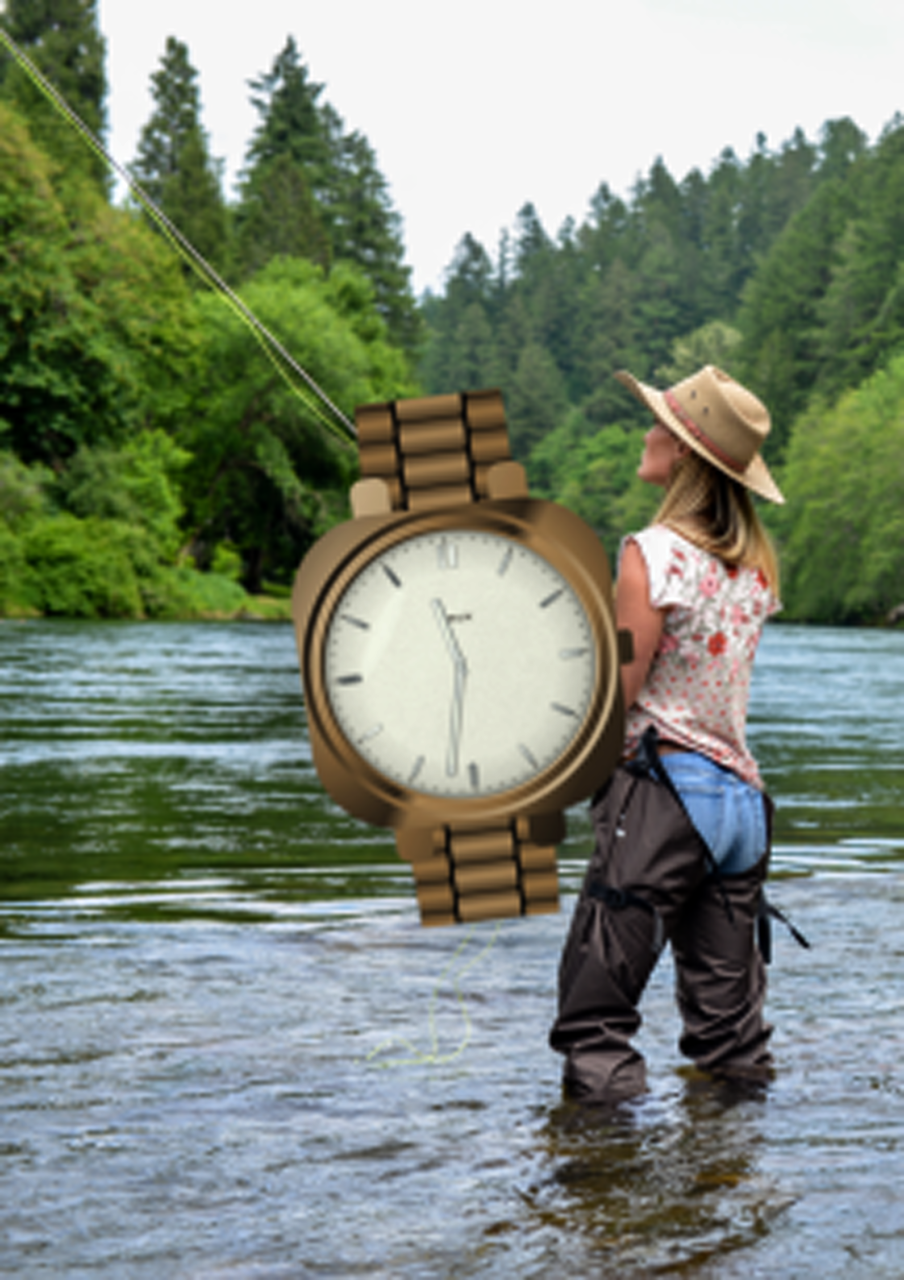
11:32
